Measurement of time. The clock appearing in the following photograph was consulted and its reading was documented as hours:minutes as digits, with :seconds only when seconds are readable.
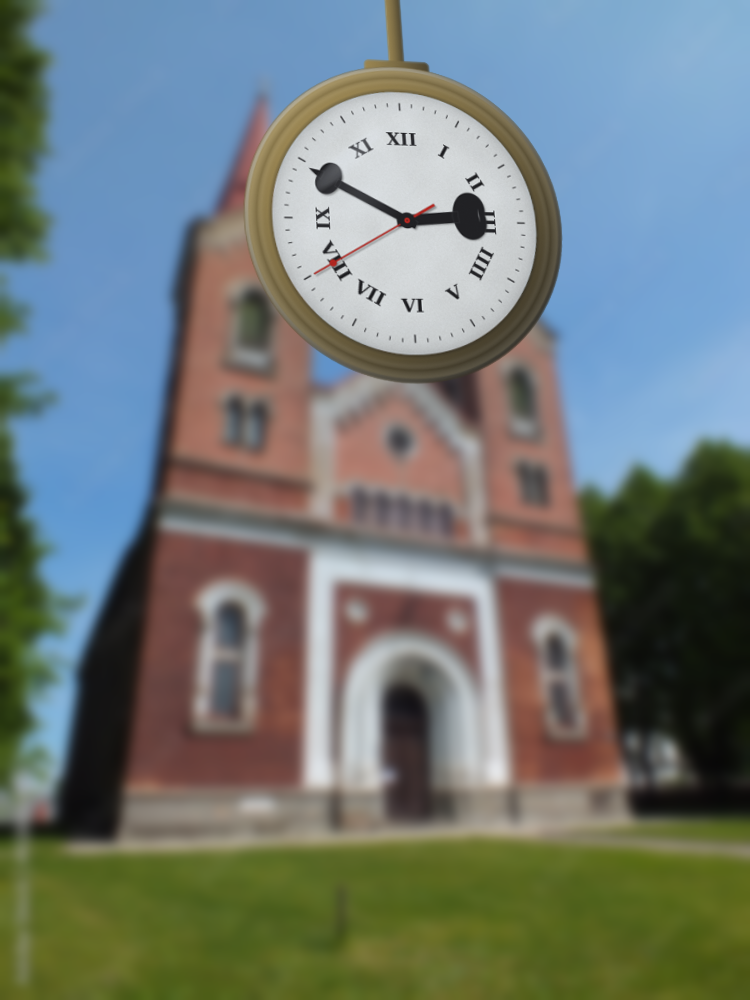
2:49:40
